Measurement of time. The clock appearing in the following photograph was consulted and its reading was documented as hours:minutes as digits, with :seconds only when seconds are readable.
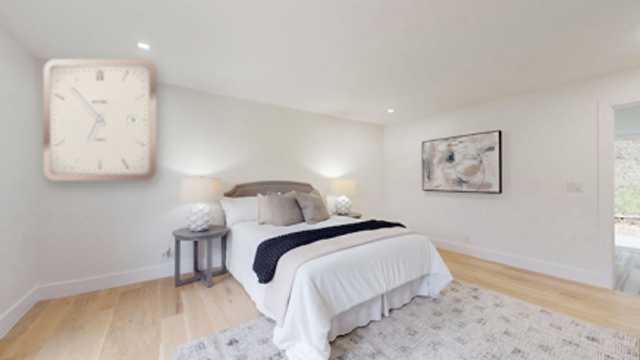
6:53
